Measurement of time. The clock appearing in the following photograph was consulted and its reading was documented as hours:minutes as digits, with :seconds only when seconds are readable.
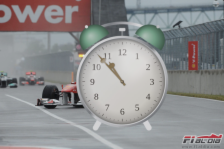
10:53
